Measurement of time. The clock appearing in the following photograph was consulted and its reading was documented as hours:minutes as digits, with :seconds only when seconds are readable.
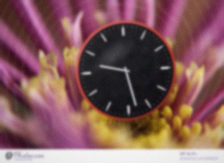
9:28
